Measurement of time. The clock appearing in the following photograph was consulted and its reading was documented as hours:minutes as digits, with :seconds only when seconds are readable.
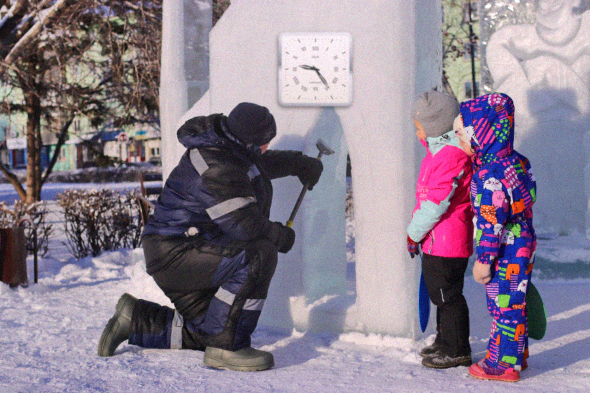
9:24
